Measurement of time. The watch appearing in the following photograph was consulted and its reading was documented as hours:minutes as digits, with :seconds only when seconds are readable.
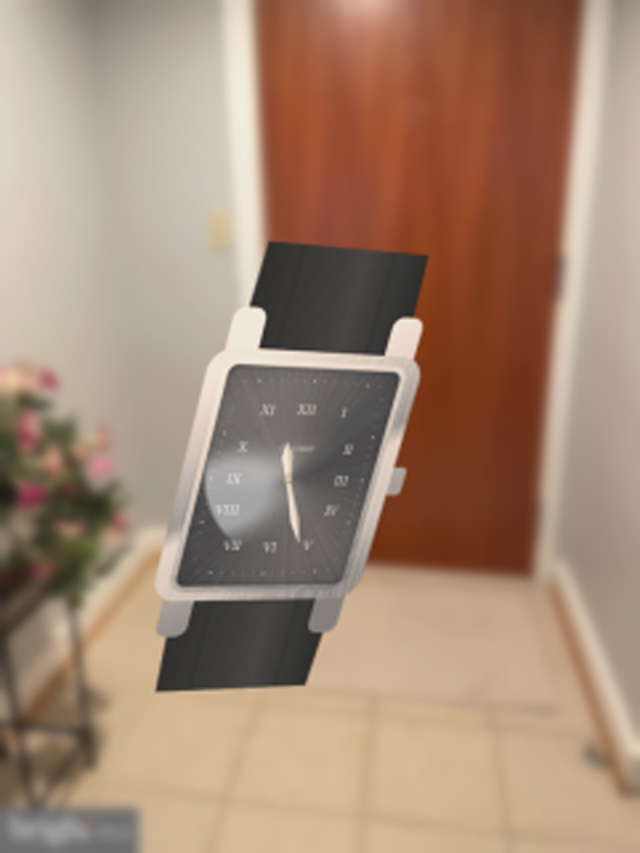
11:26
